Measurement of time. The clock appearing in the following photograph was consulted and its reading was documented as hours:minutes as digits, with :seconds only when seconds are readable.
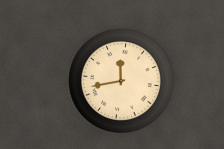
11:42
